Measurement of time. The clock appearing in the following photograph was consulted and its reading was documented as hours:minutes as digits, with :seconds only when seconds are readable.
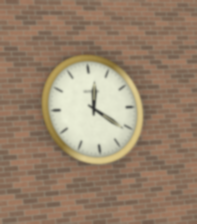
12:21
